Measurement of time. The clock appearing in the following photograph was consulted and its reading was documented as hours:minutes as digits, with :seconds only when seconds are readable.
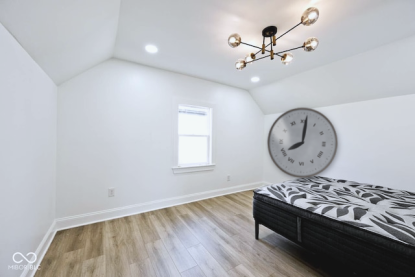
8:01
